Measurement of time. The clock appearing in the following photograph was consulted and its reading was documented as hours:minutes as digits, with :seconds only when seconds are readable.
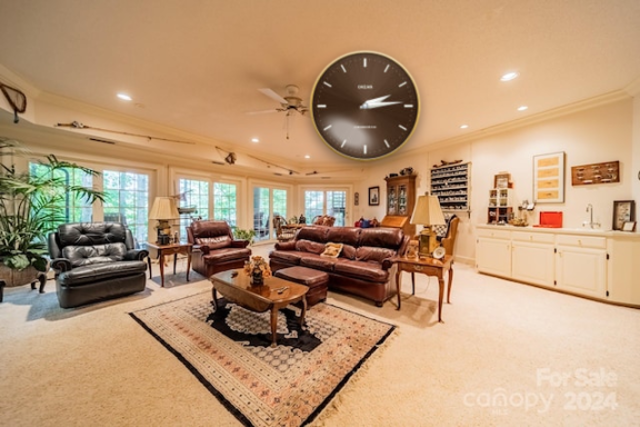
2:14
